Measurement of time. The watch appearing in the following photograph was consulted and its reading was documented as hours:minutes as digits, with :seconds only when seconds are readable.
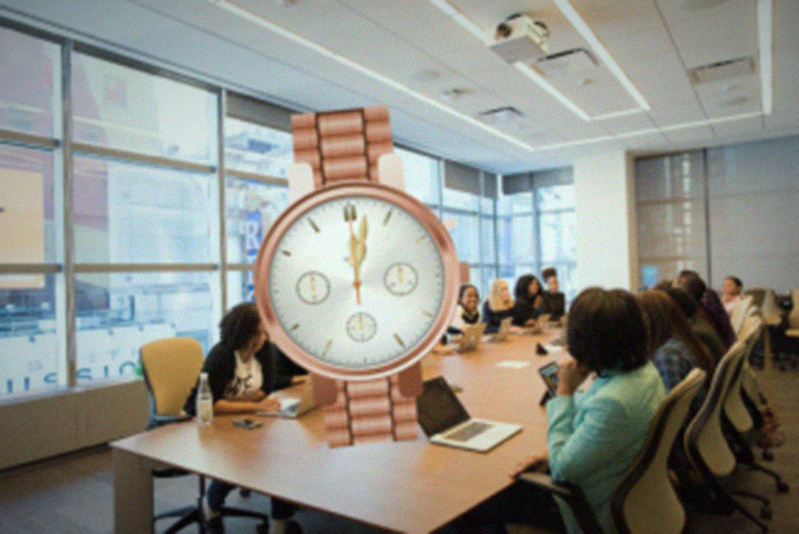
12:02
